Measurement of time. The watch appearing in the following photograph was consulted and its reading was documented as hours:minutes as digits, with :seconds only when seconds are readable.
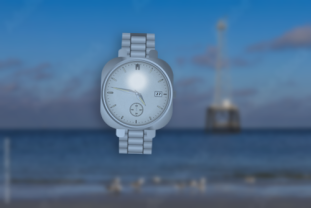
4:47
